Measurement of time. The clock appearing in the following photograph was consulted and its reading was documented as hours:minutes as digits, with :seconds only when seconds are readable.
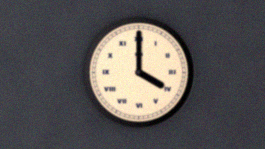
4:00
